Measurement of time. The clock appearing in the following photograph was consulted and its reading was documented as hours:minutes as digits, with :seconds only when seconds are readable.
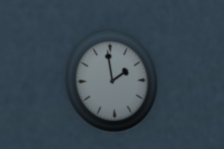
1:59
